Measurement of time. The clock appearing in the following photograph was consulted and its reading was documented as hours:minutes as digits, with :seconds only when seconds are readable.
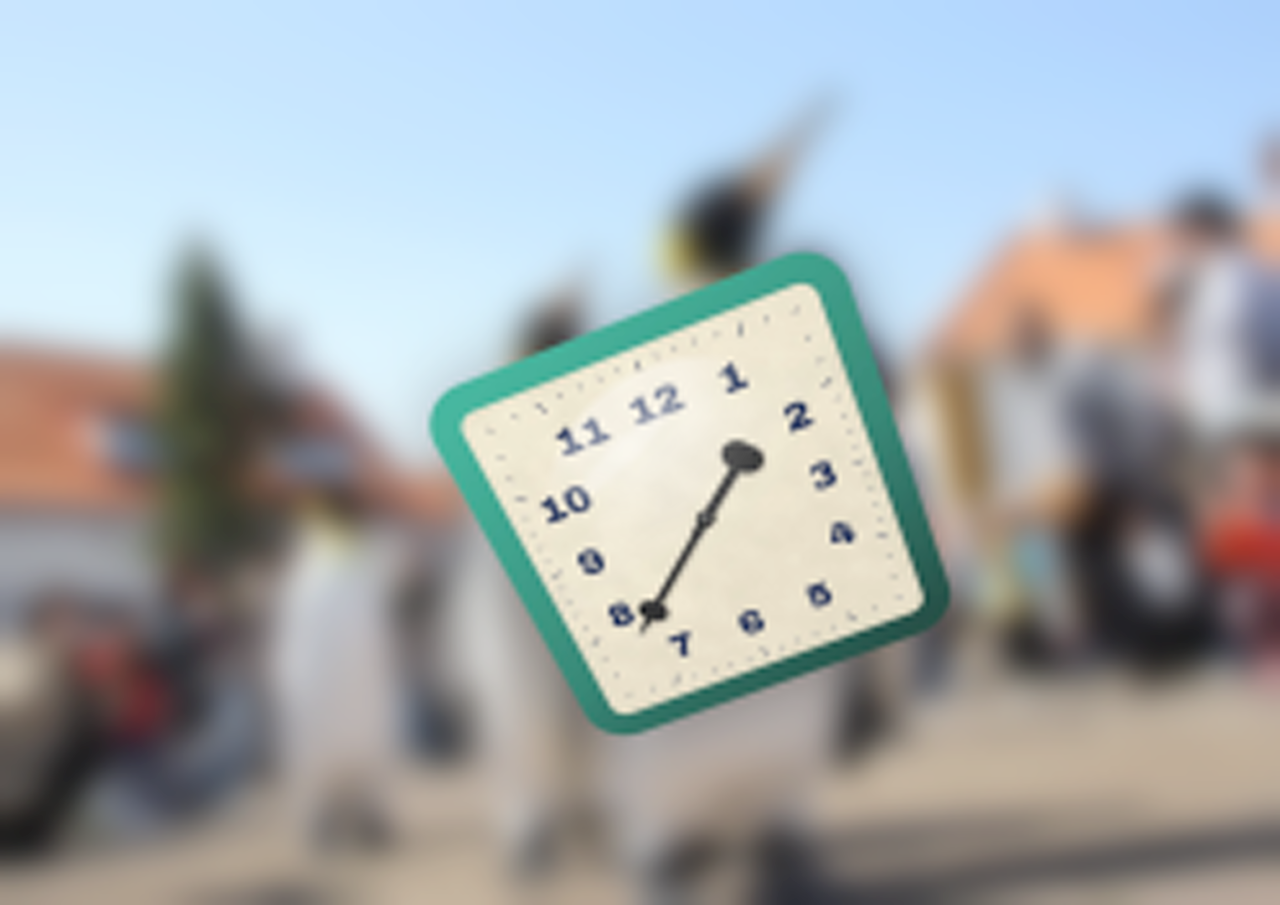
1:38
